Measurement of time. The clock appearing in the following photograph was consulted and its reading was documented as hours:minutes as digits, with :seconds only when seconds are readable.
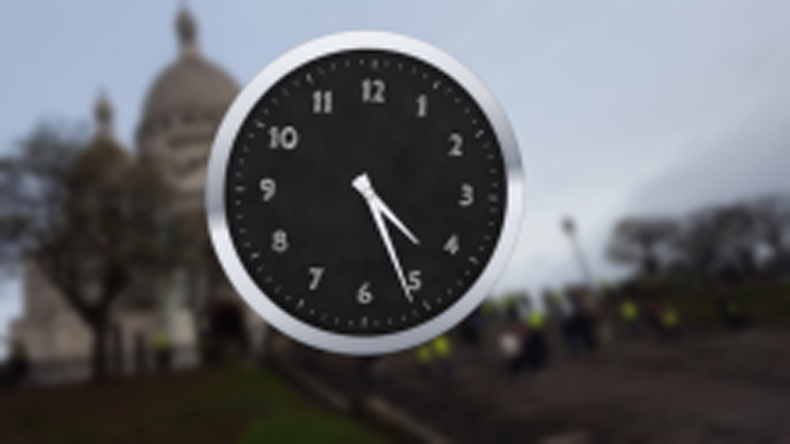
4:26
